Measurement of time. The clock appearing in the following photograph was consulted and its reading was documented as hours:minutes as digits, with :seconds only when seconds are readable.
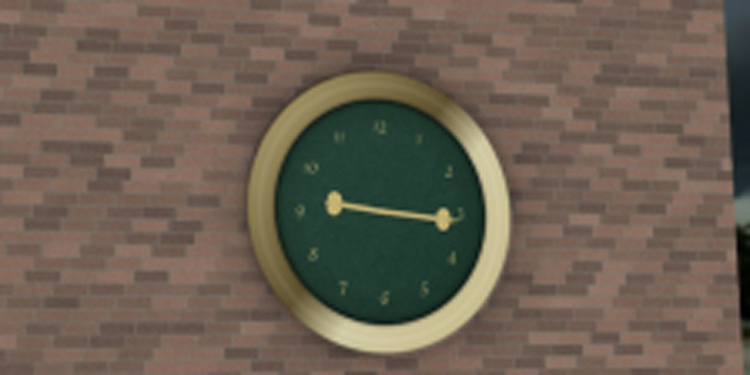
9:16
